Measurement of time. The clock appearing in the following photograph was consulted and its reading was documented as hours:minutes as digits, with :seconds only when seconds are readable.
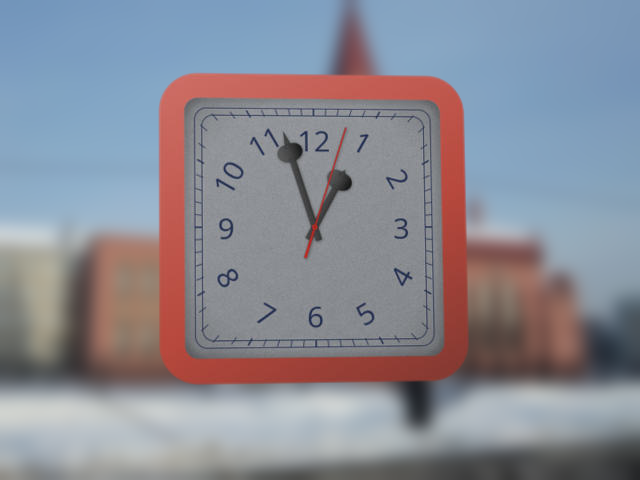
12:57:03
